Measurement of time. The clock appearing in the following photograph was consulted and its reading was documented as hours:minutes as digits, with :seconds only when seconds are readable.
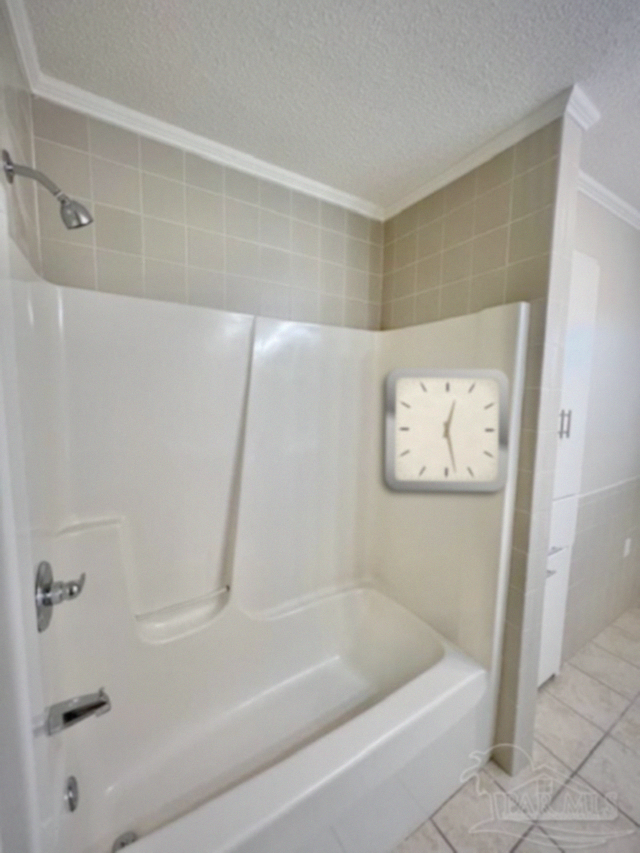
12:28
